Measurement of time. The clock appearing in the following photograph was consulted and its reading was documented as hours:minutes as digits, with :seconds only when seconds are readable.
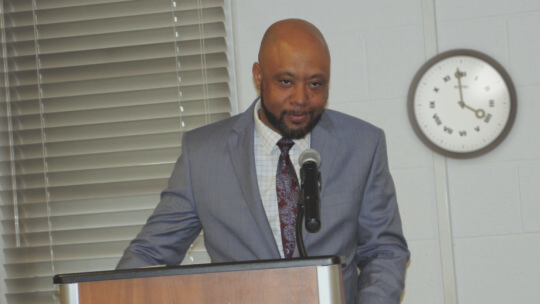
3:59
